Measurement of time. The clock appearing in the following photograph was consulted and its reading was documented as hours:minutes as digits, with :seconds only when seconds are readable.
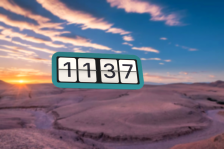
11:37
